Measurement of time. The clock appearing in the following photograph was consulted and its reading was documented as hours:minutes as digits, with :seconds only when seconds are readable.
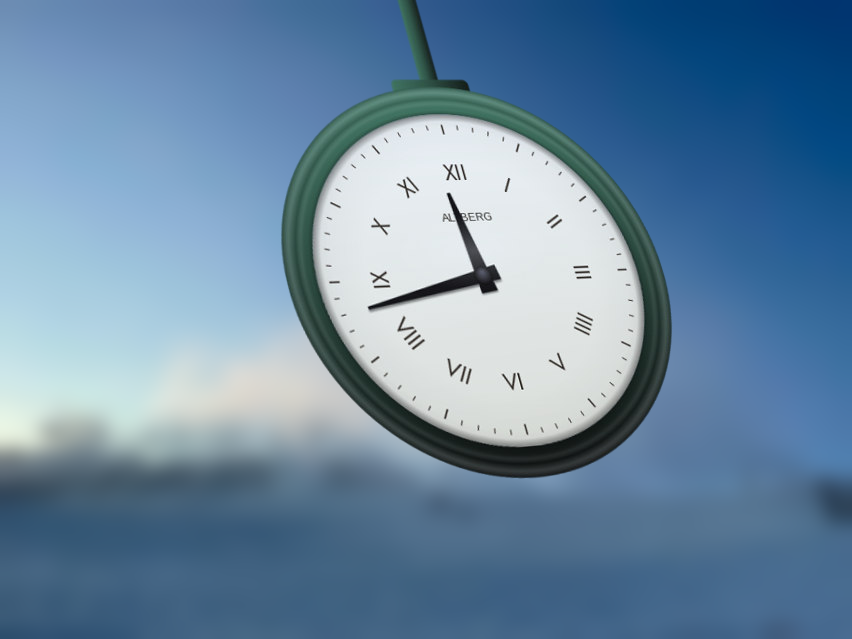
11:43
